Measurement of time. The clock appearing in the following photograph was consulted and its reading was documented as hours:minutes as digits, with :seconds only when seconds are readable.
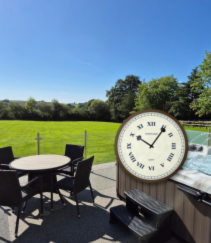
10:06
